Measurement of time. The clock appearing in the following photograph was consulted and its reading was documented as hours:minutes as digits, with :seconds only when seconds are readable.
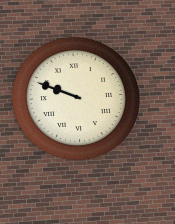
9:49
